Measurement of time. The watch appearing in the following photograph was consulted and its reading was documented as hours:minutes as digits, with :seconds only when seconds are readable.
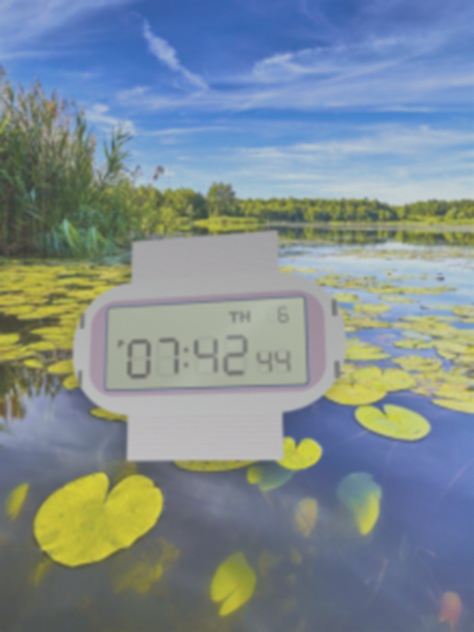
7:42:44
